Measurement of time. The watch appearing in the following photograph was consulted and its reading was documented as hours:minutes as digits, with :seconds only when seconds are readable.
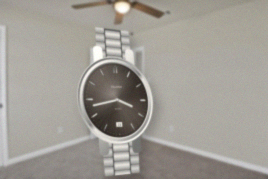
3:43
